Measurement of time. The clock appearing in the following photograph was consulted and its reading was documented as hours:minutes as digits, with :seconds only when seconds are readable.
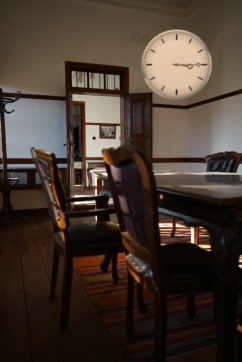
3:15
